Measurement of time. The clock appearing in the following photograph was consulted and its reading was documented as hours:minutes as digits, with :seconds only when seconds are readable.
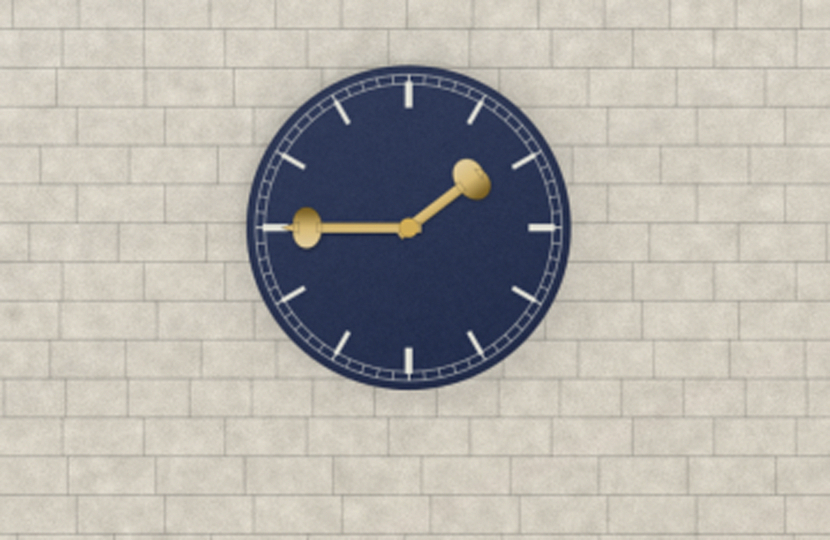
1:45
